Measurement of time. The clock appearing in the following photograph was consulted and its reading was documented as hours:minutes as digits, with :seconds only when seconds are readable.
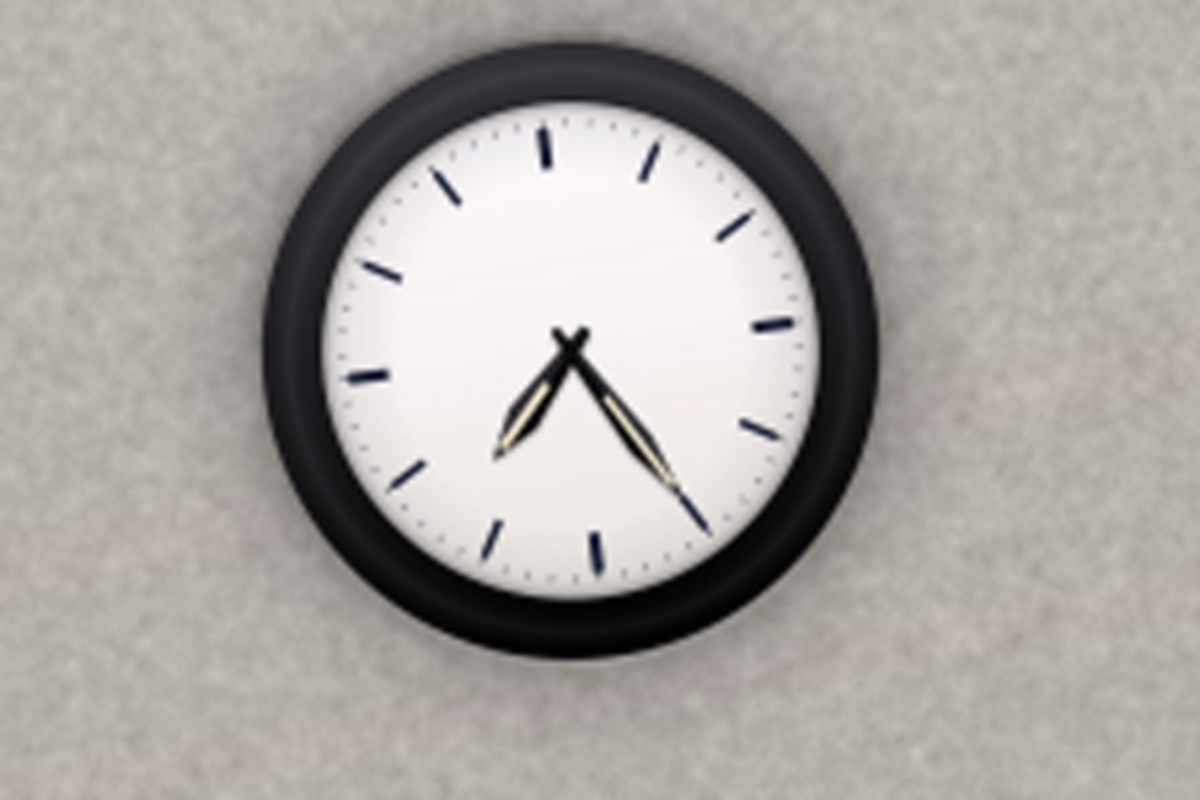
7:25
